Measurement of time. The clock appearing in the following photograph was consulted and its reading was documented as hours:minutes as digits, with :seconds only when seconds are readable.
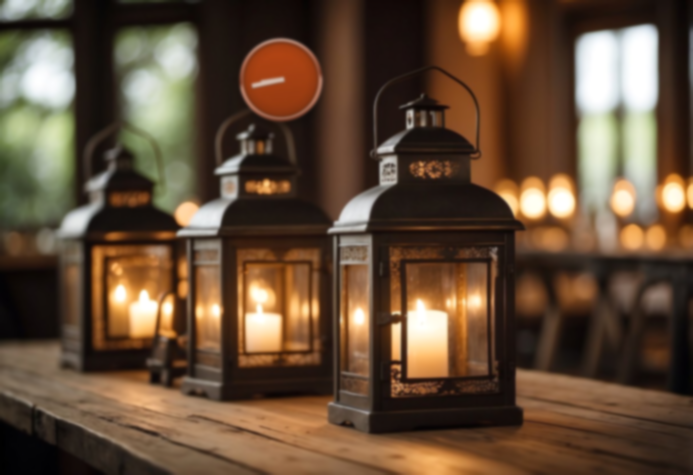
8:43
